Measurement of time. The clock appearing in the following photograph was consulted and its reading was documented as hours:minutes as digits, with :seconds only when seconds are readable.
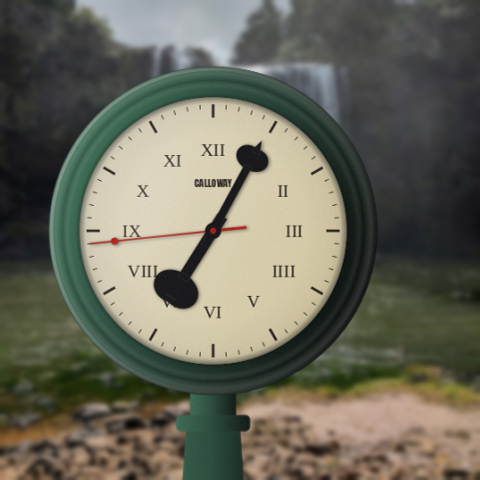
7:04:44
